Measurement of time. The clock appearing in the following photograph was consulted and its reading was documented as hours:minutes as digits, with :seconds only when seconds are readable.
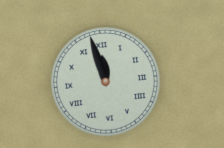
11:58
